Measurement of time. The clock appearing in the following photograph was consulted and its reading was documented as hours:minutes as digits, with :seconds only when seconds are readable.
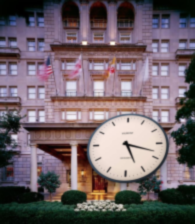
5:18
